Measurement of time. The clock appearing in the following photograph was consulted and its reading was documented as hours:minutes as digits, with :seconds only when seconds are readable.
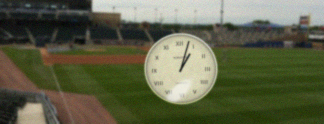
1:03
